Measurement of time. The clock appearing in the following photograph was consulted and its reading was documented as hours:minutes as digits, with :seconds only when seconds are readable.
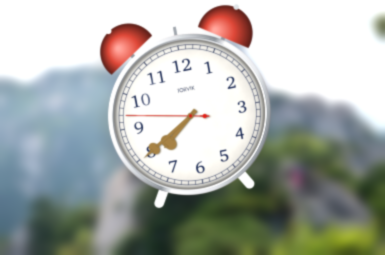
7:39:47
